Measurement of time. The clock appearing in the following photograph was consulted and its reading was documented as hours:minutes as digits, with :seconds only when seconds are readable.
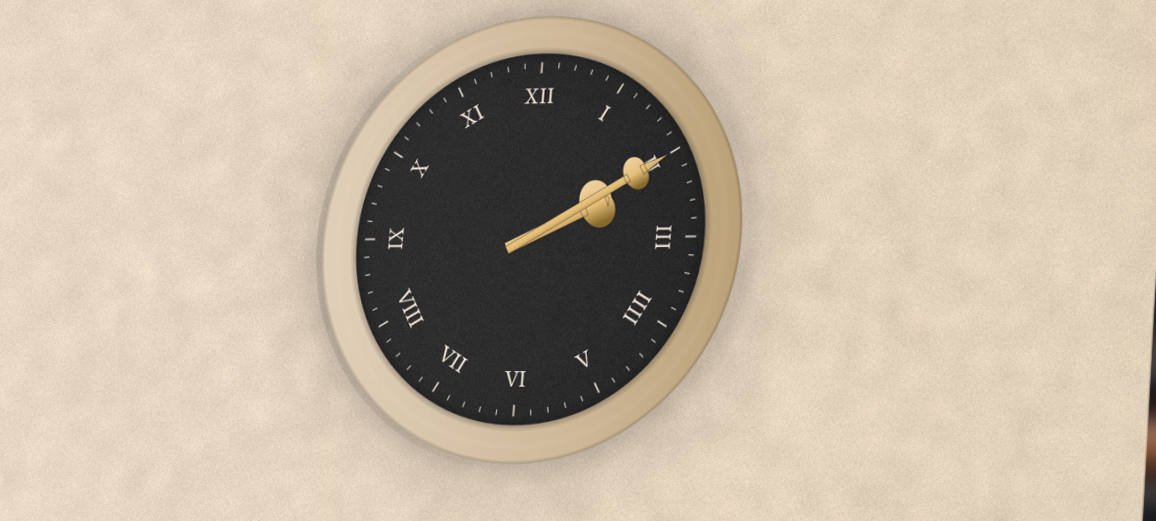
2:10
